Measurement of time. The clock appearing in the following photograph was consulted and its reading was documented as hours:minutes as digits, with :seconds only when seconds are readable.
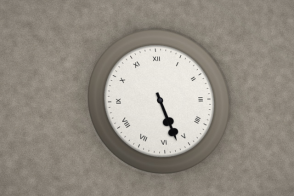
5:27
